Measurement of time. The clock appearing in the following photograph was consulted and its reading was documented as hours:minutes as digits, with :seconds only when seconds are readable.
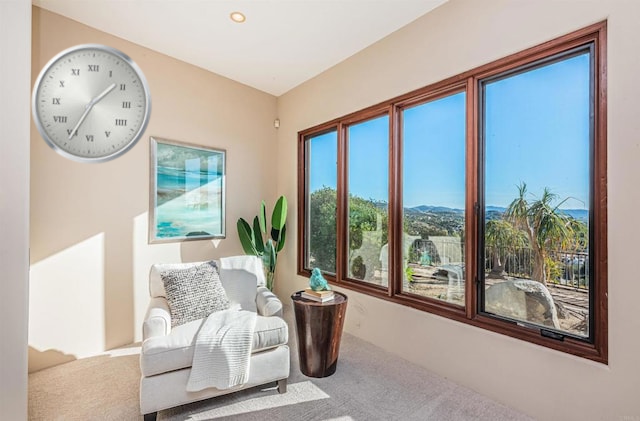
1:35
